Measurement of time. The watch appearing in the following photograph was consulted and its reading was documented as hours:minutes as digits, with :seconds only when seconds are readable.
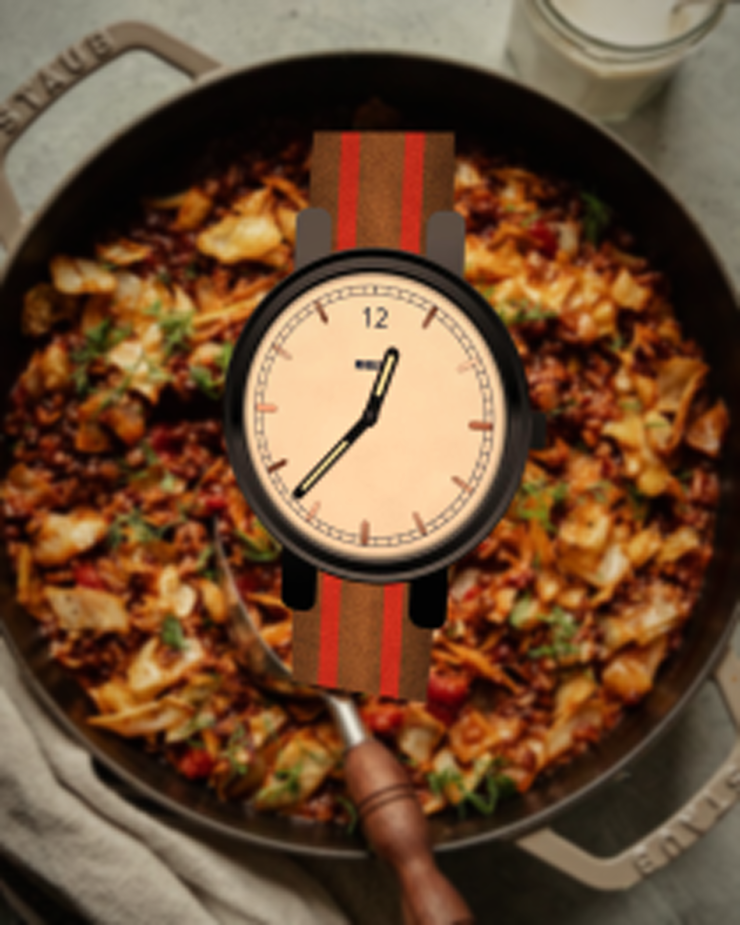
12:37
